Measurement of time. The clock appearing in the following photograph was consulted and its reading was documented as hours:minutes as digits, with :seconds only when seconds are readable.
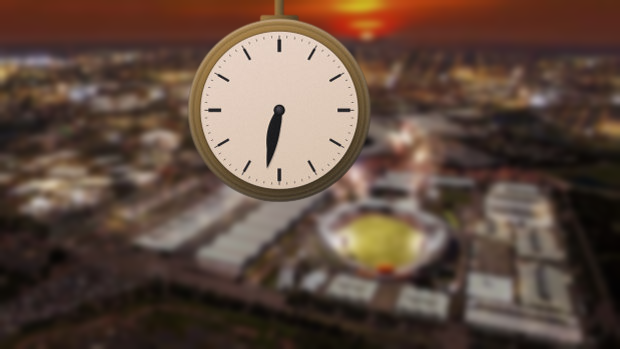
6:32
